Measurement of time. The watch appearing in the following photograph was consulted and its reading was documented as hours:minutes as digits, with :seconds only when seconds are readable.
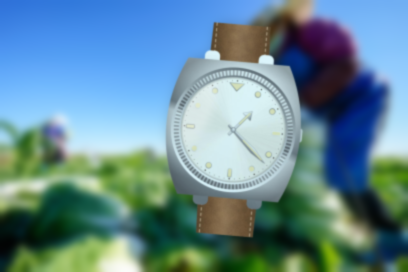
1:22
